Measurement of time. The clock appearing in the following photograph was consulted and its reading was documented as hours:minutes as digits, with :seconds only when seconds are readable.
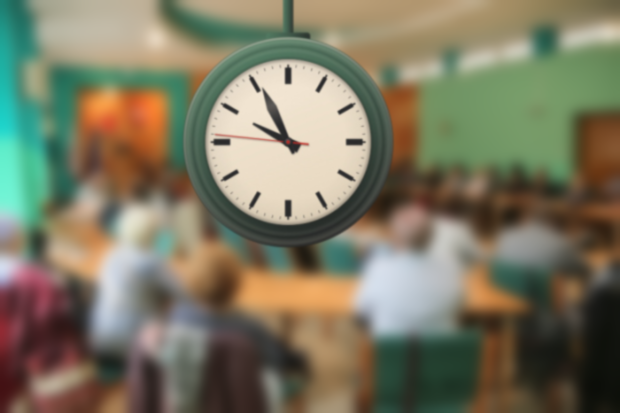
9:55:46
